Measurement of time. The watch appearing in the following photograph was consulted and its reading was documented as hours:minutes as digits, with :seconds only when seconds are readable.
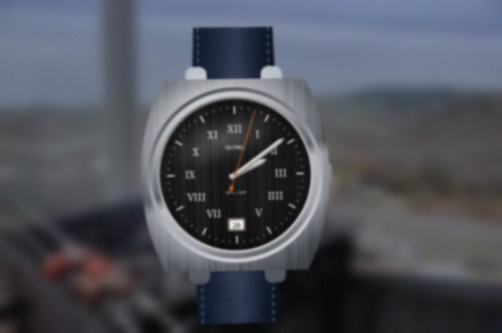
2:09:03
